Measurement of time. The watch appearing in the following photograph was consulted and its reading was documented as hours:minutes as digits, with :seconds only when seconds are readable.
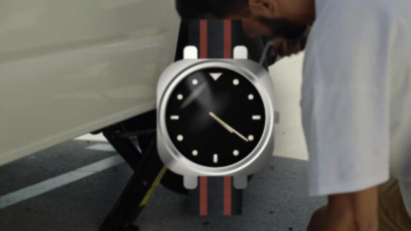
4:21
